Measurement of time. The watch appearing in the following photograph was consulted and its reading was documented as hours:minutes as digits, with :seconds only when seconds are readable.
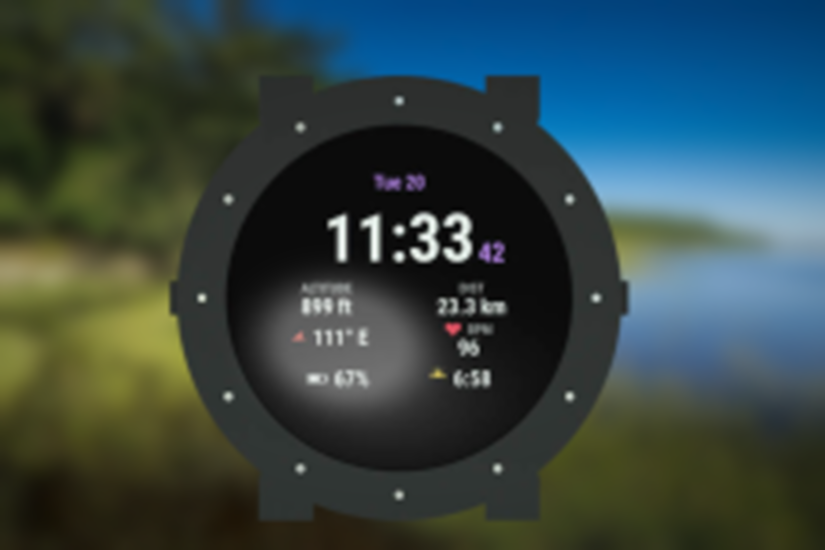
11:33
